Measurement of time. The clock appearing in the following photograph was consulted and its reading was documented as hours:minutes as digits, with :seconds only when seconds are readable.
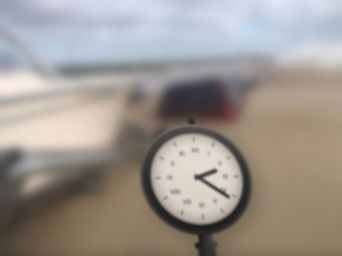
2:21
